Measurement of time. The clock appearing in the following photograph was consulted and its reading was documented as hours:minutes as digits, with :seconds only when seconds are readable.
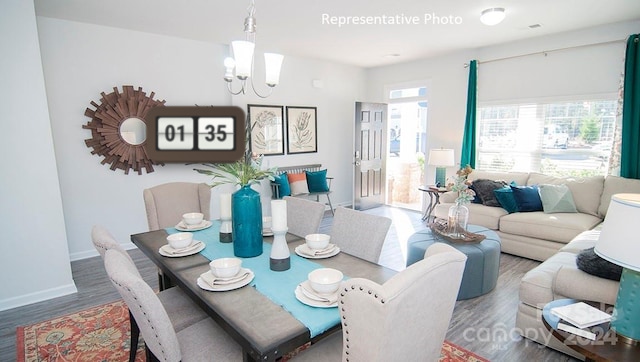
1:35
